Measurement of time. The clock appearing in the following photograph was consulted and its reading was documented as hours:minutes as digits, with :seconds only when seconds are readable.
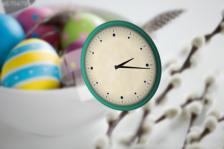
2:16
